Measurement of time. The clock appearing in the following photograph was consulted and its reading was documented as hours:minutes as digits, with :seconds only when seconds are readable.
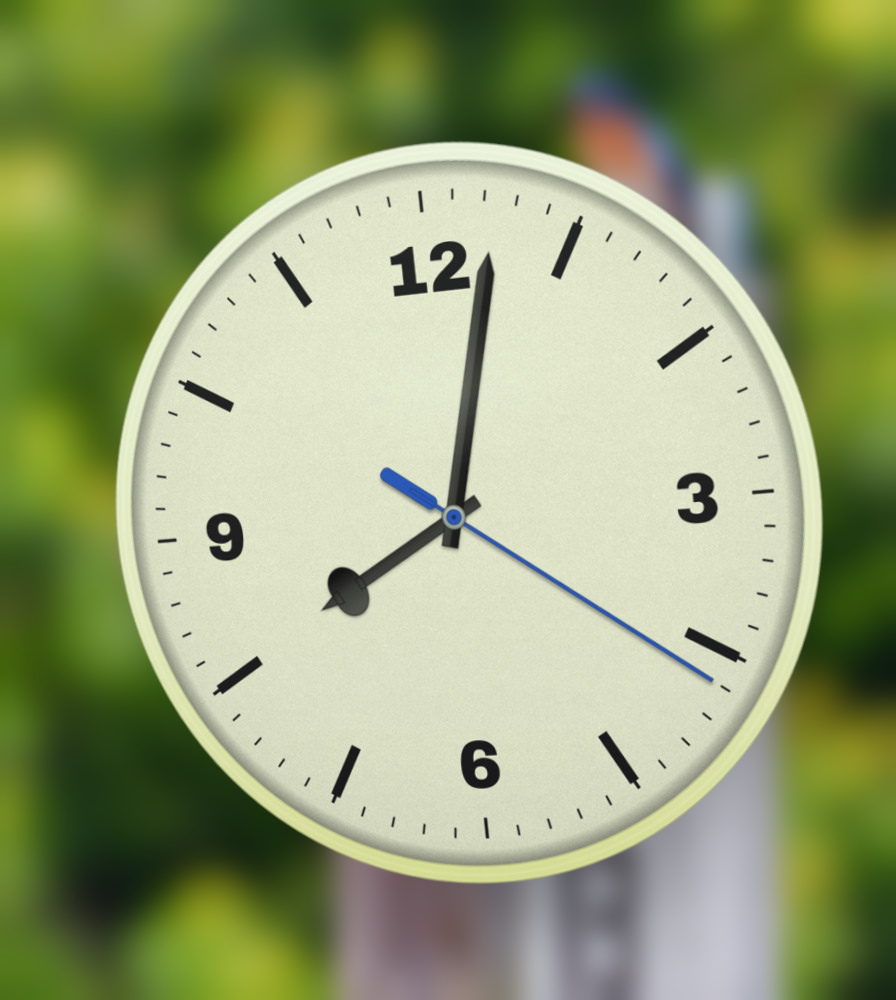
8:02:21
